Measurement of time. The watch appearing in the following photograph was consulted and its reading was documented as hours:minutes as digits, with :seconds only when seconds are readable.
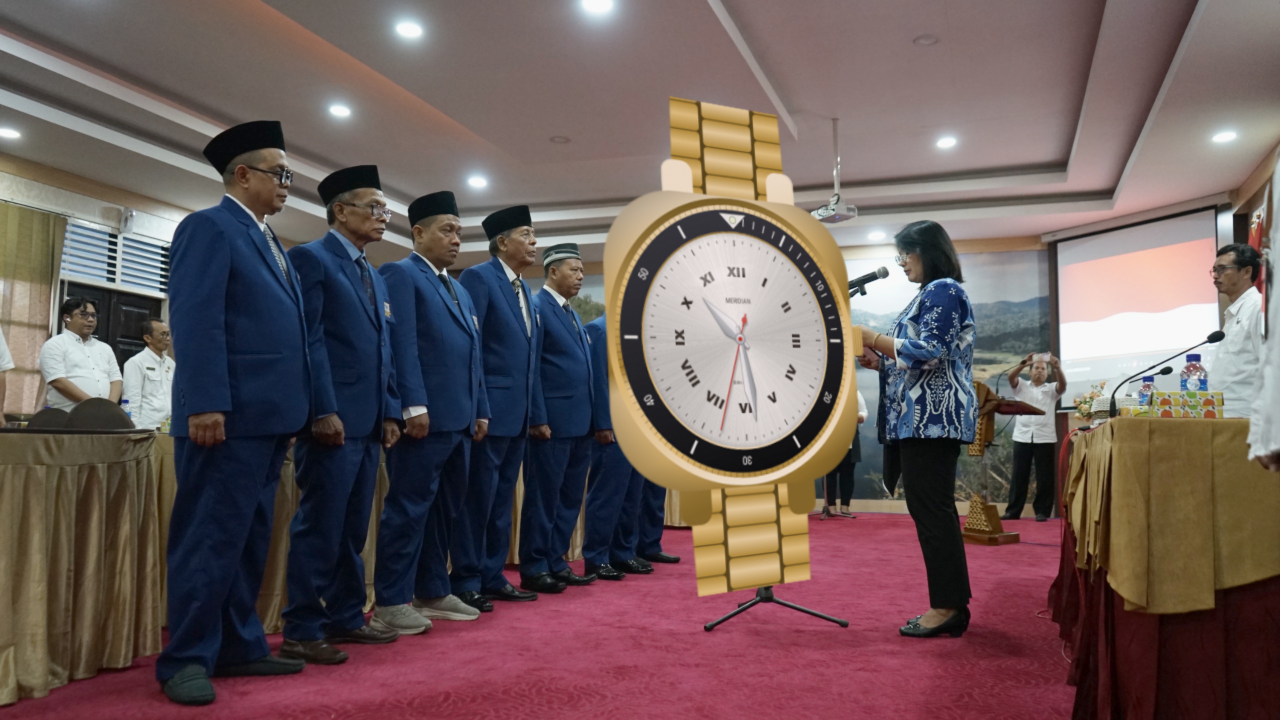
10:28:33
